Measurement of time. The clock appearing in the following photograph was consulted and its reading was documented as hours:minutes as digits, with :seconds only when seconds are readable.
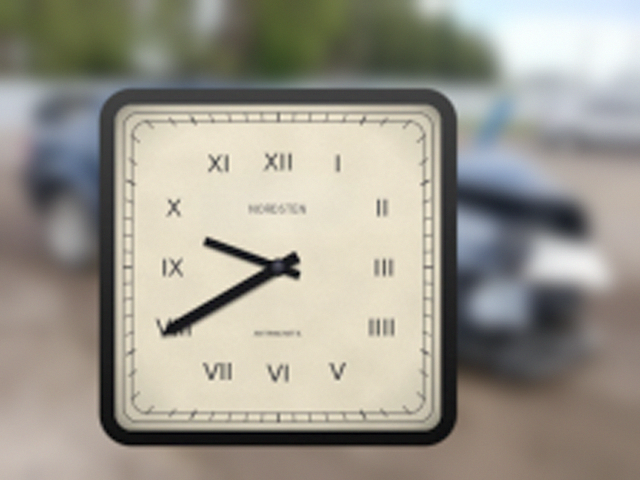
9:40
